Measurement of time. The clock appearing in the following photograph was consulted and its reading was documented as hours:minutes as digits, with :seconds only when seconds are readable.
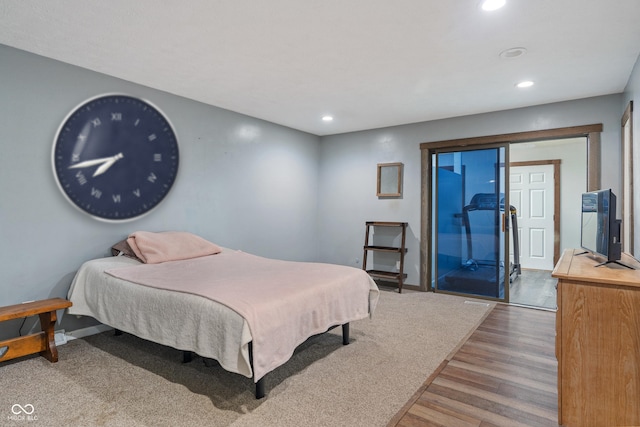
7:43
